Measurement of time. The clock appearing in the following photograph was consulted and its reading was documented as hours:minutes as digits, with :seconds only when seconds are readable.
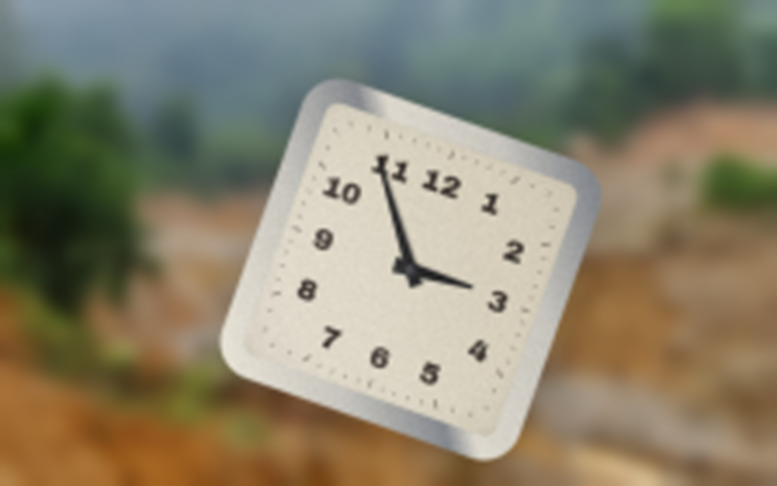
2:54
